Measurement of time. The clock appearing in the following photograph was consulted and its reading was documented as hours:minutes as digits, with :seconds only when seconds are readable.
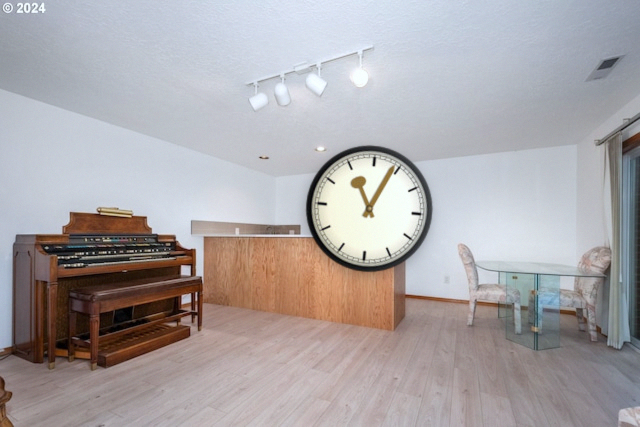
11:04
